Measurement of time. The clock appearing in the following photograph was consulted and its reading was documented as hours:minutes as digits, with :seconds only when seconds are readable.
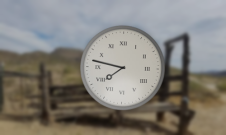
7:47
